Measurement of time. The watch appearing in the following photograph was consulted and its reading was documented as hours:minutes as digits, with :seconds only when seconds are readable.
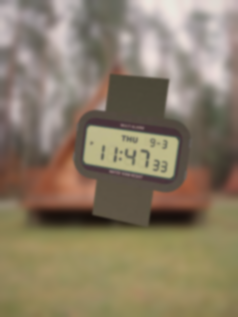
11:47
